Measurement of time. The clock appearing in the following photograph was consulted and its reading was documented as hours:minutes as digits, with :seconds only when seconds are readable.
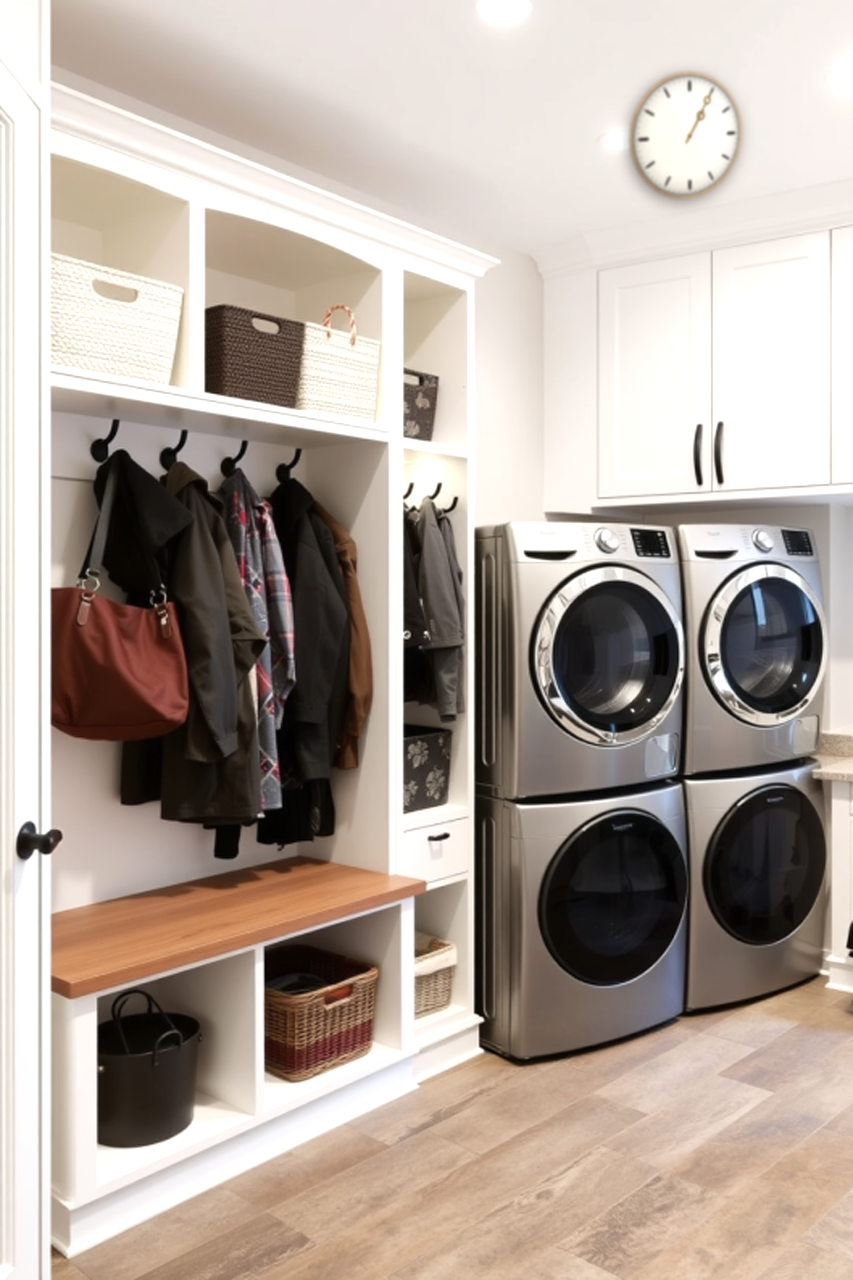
1:05
